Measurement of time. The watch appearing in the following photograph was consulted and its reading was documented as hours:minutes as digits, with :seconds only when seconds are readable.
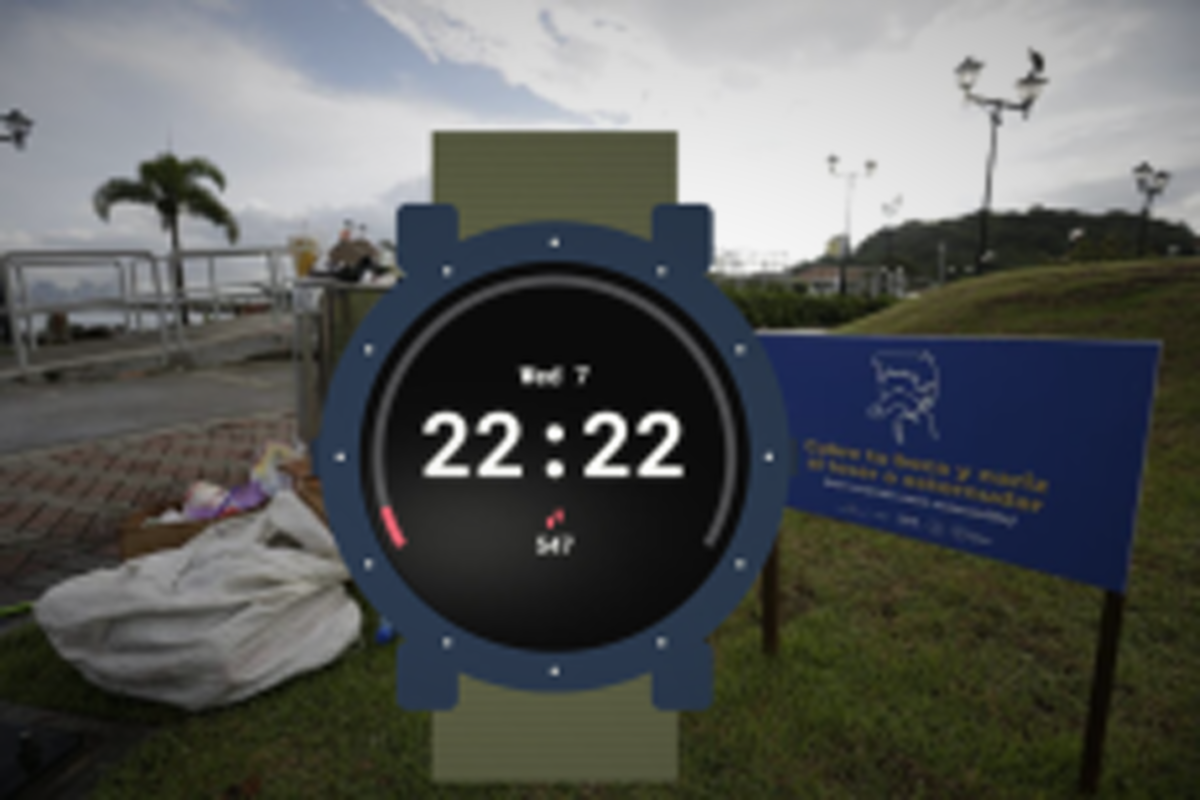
22:22
